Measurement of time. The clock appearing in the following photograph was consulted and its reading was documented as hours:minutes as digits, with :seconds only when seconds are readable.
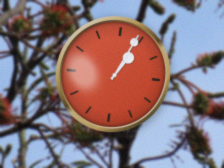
1:04
